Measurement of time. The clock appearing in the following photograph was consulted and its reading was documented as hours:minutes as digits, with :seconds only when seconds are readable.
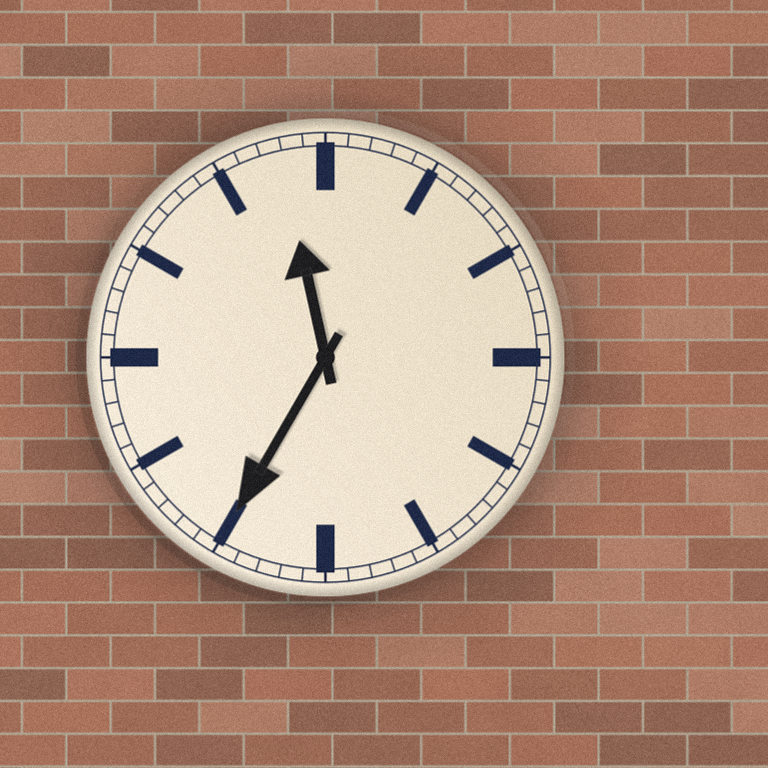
11:35
